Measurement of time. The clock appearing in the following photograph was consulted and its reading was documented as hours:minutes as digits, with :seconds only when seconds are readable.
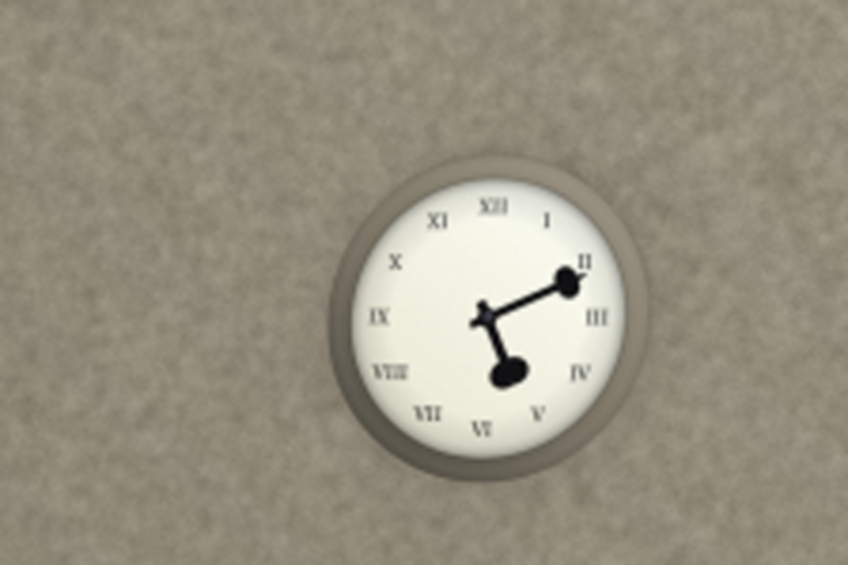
5:11
